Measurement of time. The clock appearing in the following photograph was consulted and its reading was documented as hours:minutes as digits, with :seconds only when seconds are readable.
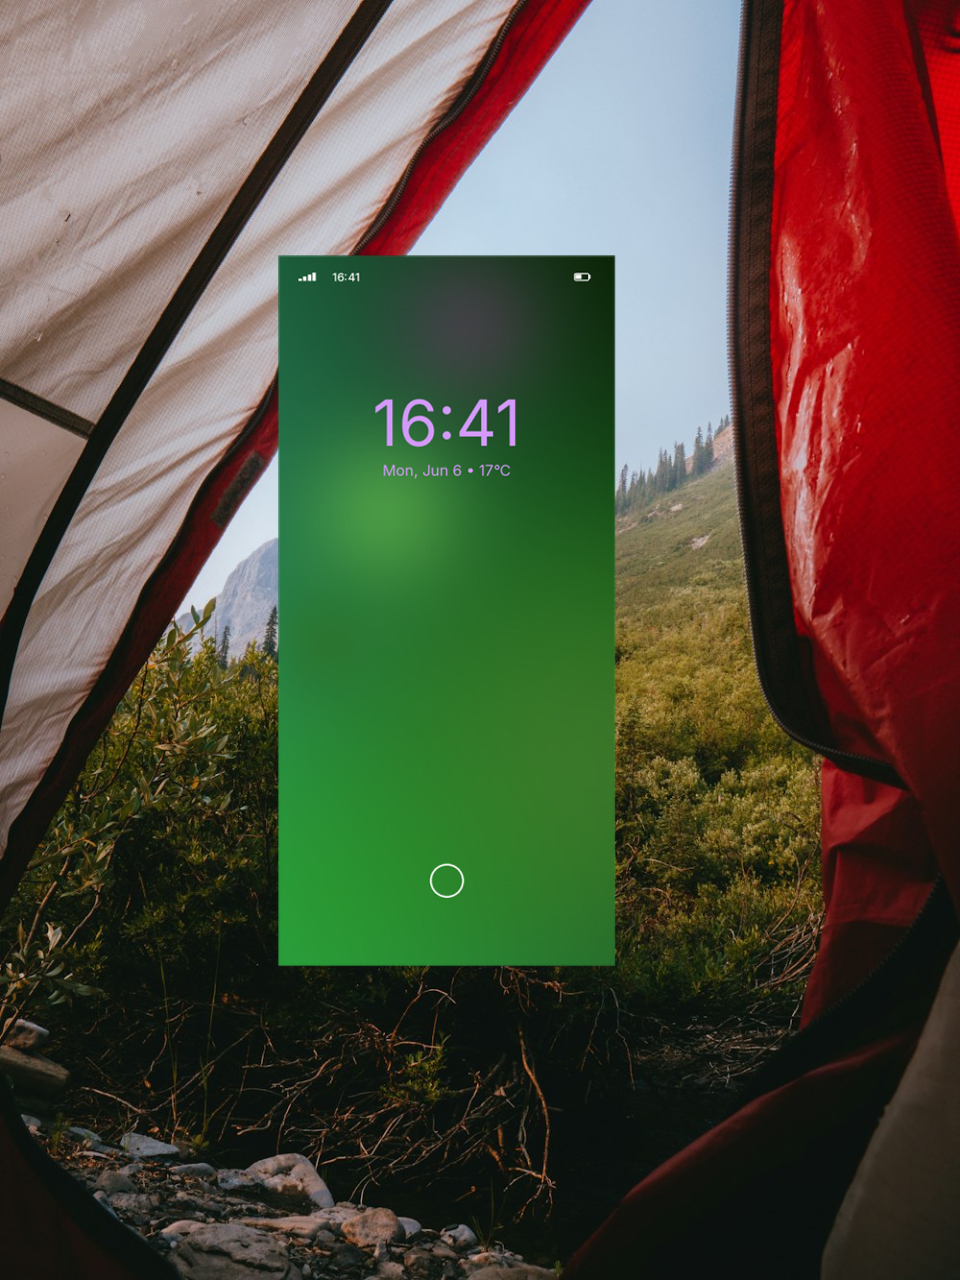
16:41
